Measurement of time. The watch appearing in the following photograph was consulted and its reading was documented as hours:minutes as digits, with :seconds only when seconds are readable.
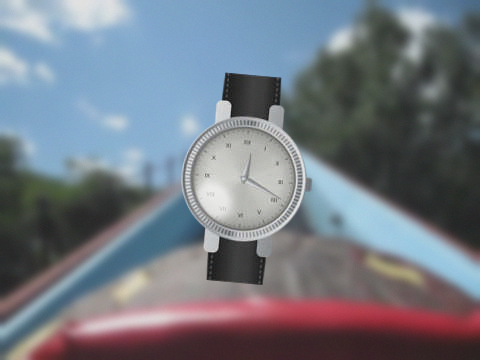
12:19
